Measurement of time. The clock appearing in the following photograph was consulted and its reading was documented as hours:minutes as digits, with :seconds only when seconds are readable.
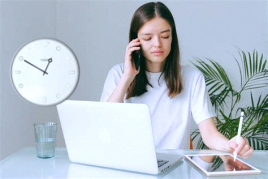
12:50
